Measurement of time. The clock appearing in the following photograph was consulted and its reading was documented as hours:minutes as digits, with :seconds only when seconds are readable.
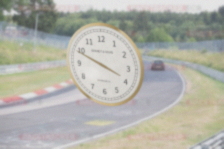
3:49
